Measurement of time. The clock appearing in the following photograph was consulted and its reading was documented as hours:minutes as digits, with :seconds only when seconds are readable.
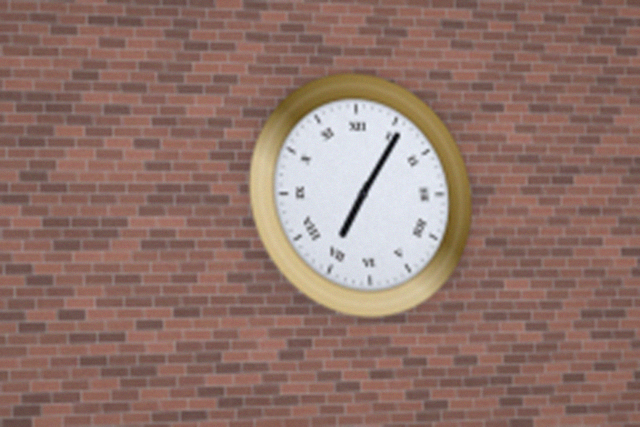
7:06
